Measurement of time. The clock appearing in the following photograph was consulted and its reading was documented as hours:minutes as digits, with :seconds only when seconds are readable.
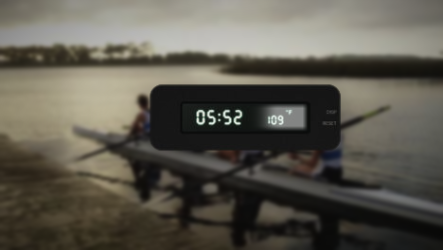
5:52
